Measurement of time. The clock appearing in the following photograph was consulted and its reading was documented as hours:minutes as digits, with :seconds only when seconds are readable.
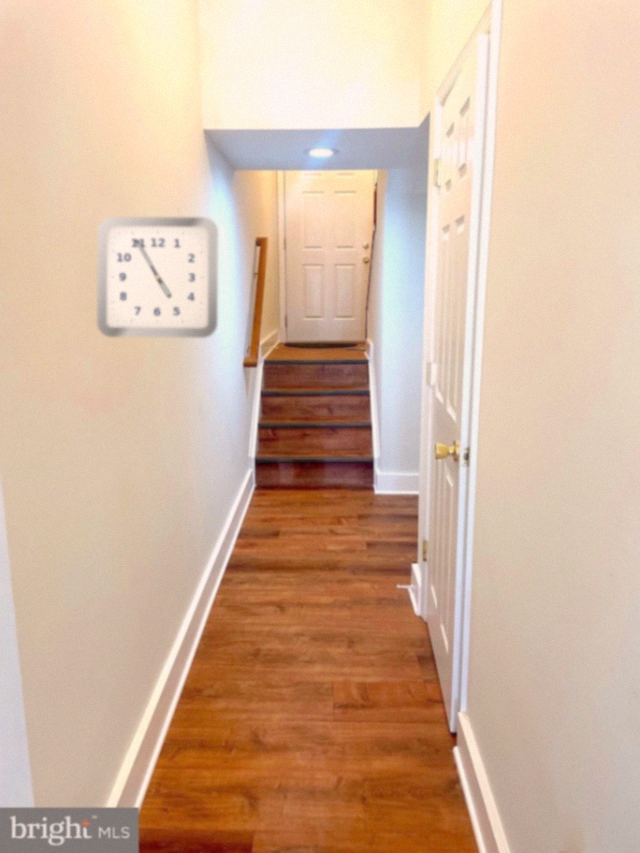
4:55
